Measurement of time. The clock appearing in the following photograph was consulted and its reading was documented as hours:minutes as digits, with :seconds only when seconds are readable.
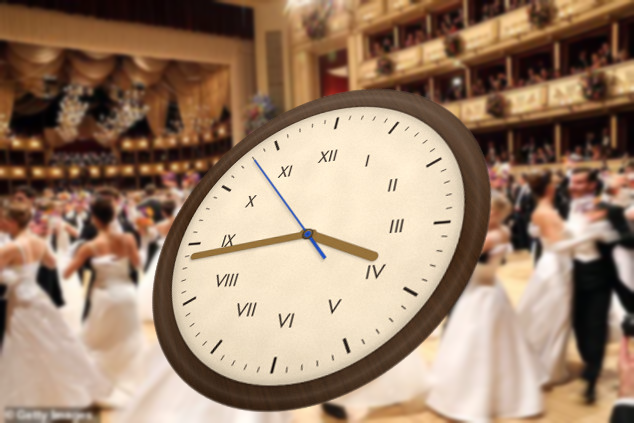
3:43:53
